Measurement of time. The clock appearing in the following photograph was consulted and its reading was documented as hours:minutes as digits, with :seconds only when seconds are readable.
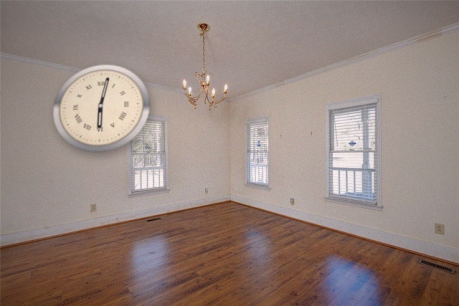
6:02
